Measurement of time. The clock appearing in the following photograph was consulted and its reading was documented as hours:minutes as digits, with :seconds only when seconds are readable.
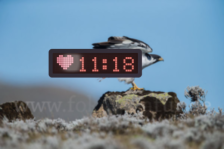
11:18
